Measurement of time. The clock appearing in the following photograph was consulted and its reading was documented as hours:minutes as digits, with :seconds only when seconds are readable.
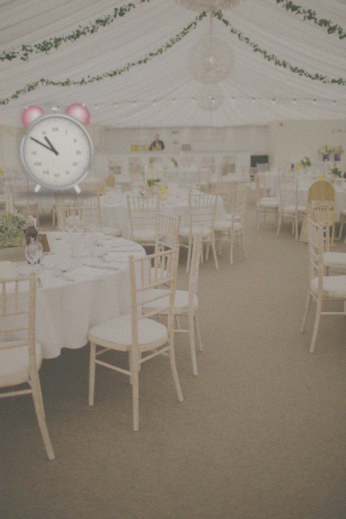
10:50
